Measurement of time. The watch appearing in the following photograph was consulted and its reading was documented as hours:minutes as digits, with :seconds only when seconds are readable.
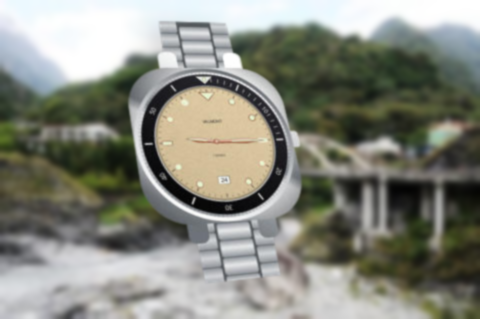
9:15
